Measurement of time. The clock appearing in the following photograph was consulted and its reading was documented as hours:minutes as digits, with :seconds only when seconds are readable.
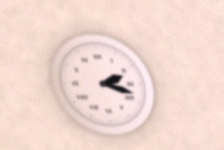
2:18
